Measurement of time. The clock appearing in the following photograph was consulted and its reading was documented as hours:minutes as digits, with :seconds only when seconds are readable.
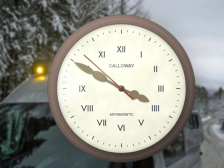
3:49:52
